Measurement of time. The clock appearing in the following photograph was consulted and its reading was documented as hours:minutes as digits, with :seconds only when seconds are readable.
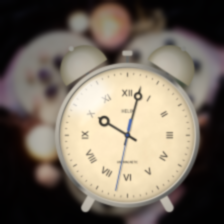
10:02:32
